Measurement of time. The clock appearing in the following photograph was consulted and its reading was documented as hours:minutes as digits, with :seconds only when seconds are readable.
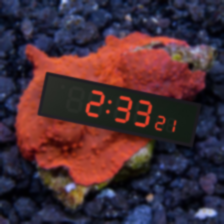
2:33:21
